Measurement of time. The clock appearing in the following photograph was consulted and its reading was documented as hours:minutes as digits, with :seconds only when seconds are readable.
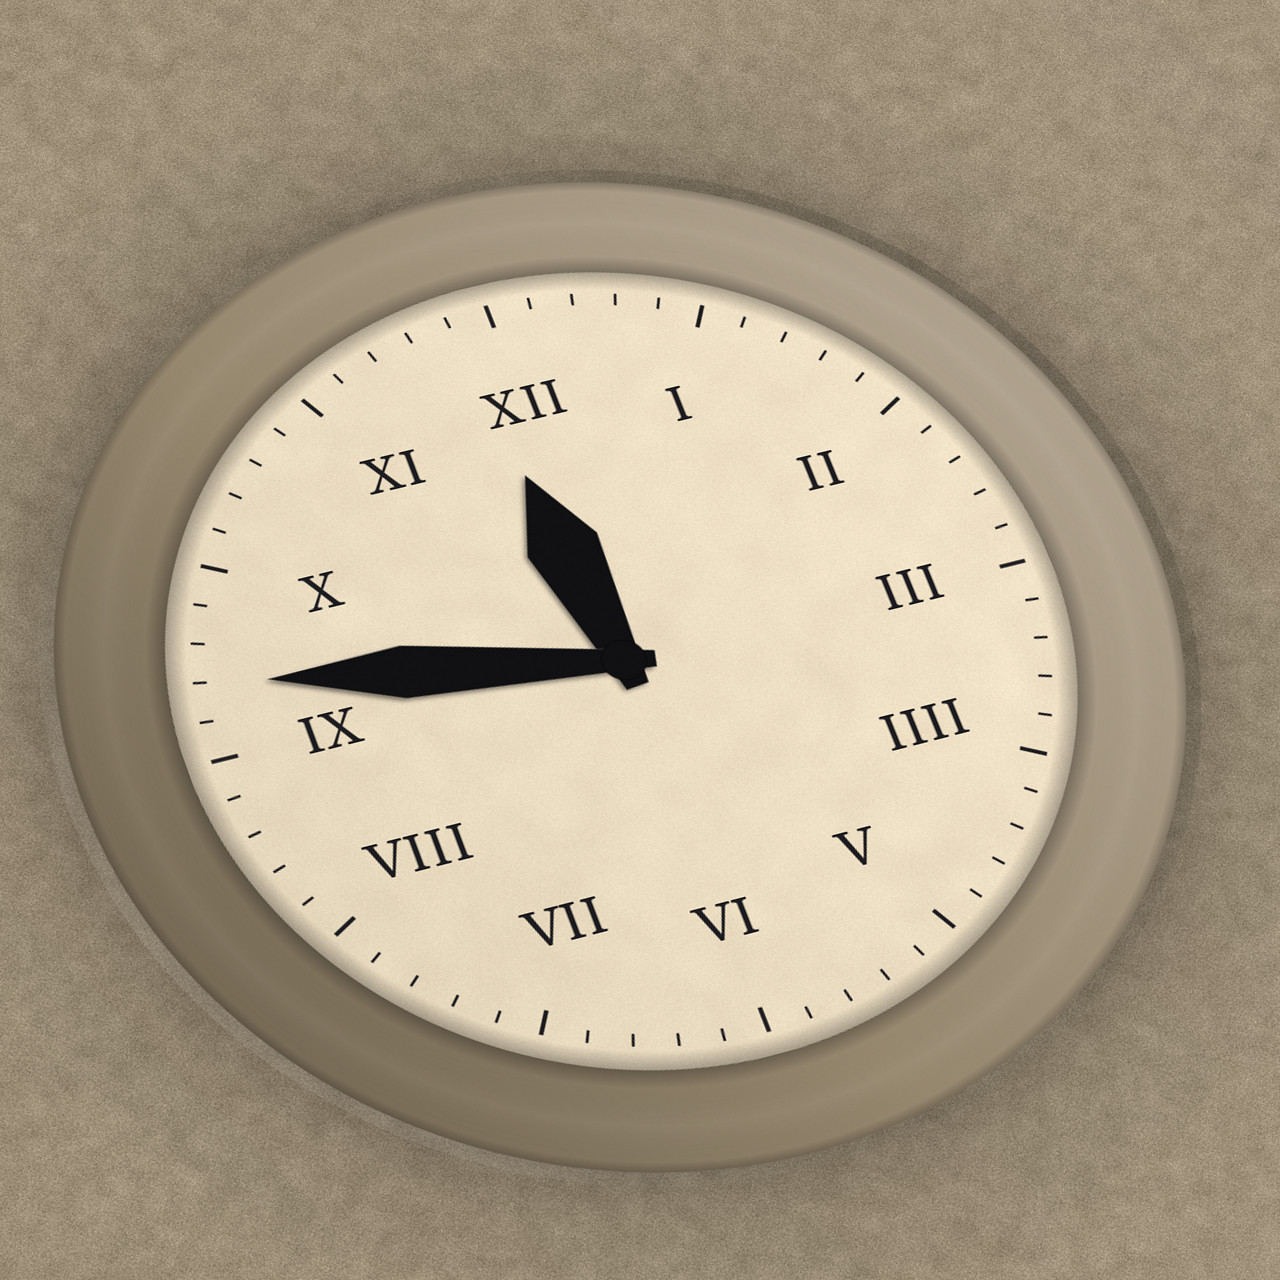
11:47
